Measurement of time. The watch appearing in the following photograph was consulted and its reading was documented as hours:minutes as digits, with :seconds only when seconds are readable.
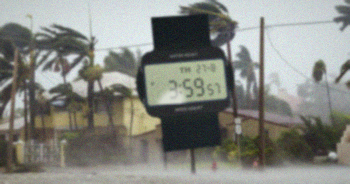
3:59:57
